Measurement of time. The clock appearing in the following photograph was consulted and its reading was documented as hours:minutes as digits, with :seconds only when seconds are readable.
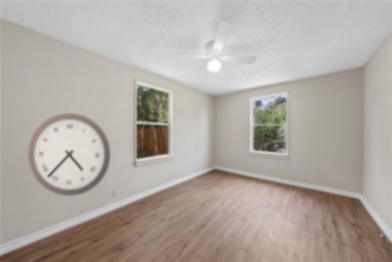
4:37
